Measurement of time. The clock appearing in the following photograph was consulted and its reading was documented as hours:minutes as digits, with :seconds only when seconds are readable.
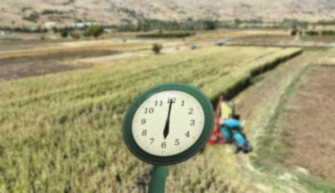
6:00
